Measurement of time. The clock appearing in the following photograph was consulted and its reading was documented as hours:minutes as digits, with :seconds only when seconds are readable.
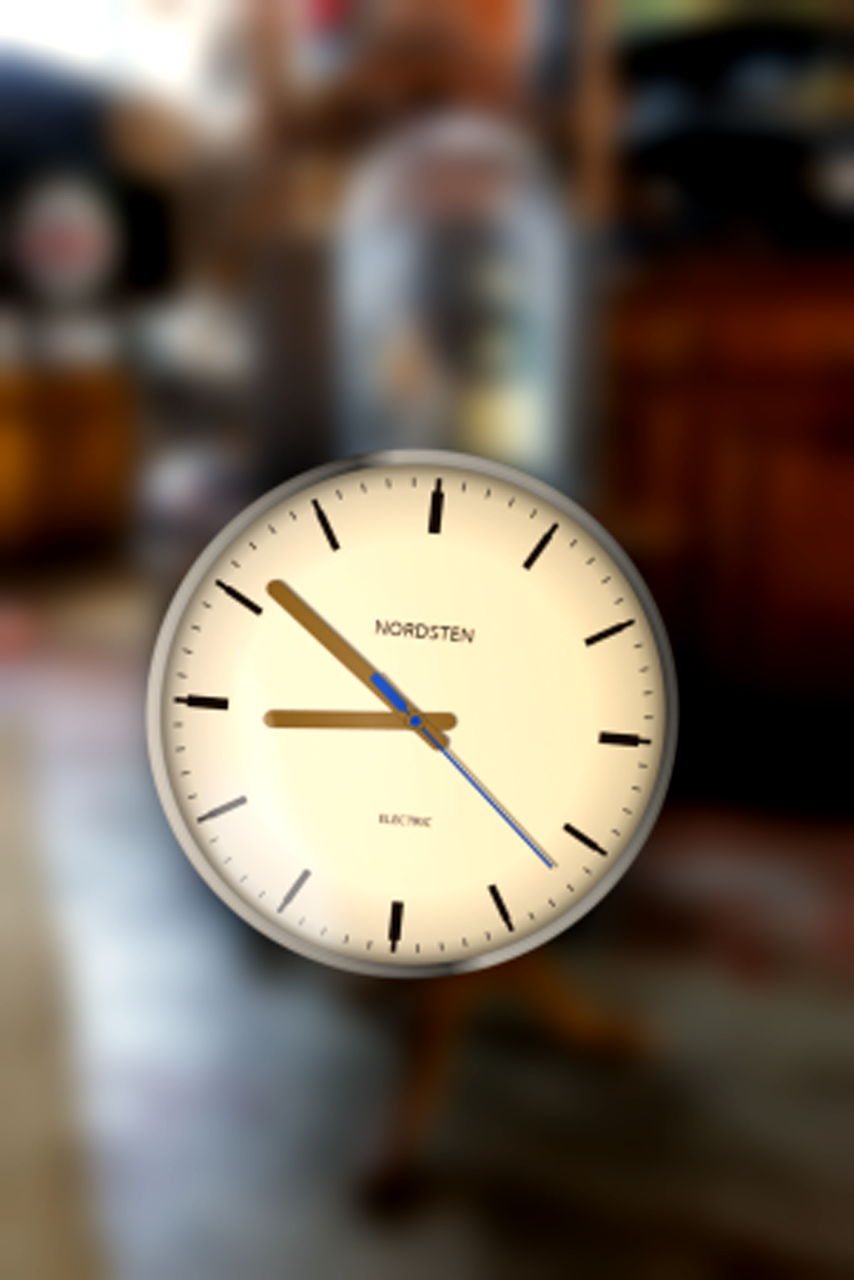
8:51:22
